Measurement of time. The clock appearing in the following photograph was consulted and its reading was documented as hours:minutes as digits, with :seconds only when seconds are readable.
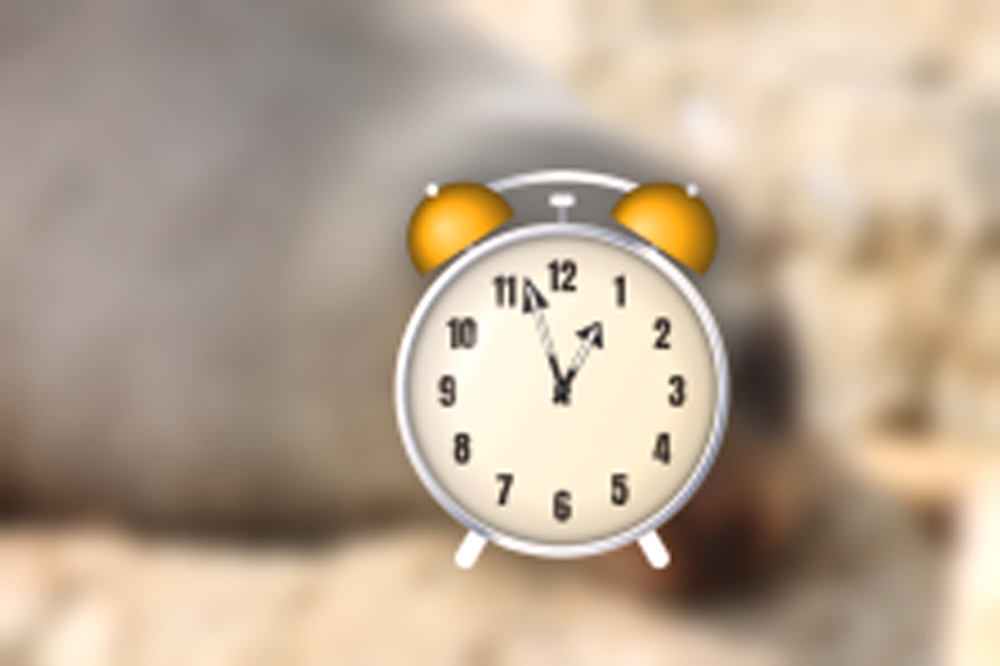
12:57
